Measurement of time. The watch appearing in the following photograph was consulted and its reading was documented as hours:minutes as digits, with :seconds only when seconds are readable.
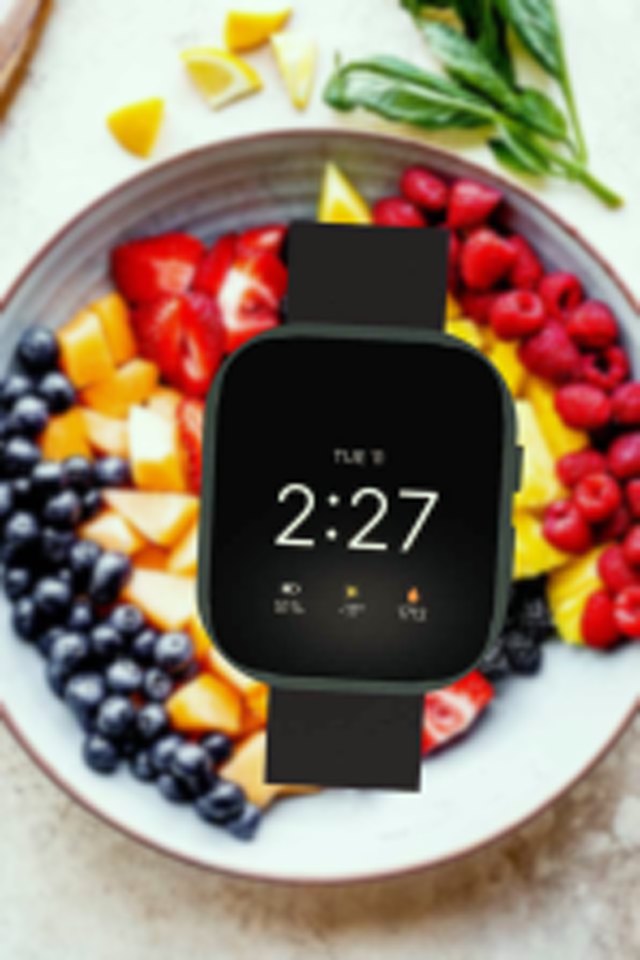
2:27
